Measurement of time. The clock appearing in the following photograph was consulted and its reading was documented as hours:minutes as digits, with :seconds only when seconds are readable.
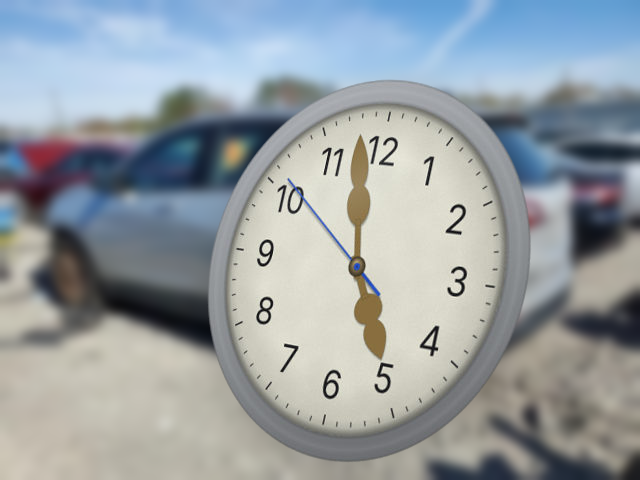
4:57:51
